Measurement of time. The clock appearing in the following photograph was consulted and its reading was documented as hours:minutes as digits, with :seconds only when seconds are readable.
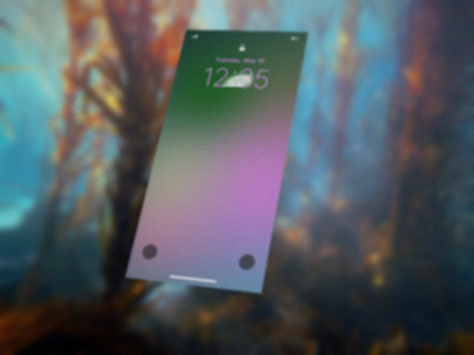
12:35
